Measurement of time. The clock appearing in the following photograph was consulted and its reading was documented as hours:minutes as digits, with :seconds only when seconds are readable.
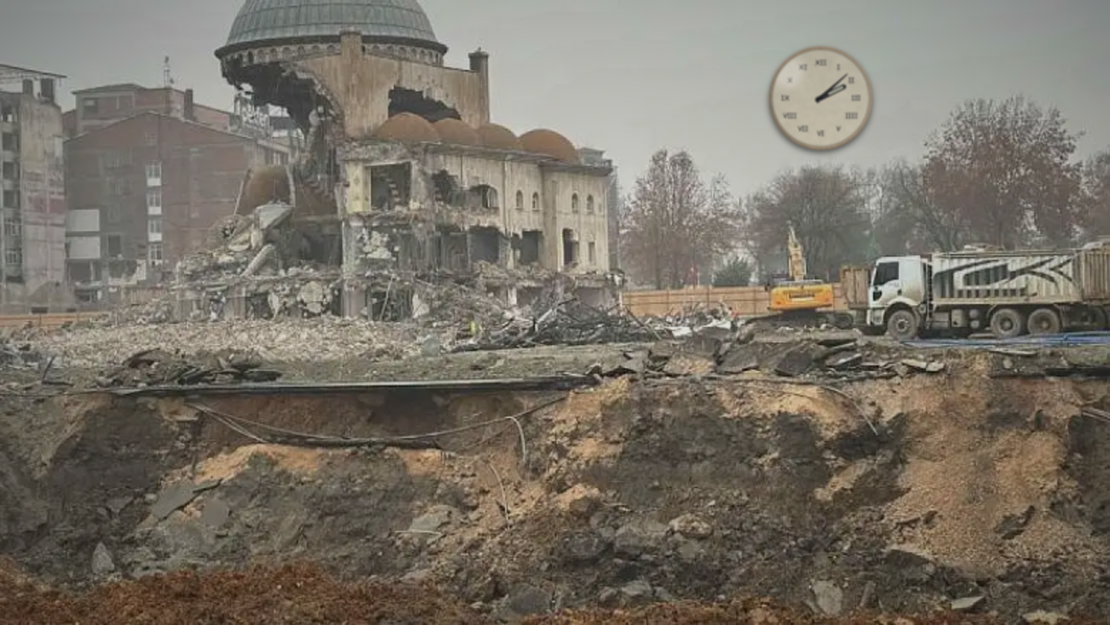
2:08
